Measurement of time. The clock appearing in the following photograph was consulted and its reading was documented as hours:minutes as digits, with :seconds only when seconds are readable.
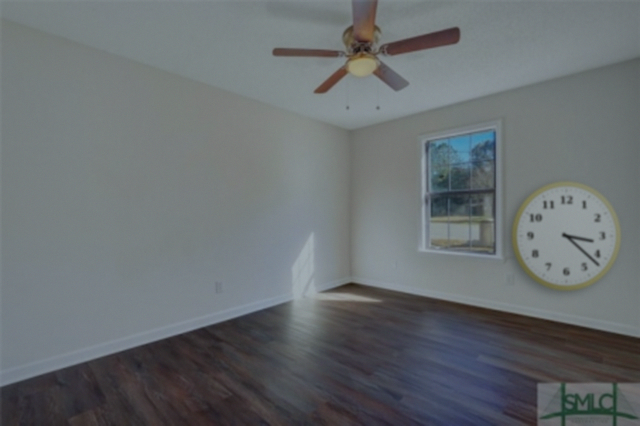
3:22
